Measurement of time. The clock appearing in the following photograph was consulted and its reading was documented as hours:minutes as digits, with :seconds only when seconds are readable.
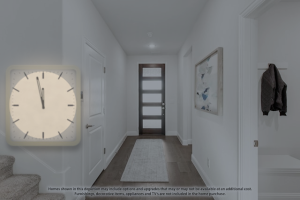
11:58
